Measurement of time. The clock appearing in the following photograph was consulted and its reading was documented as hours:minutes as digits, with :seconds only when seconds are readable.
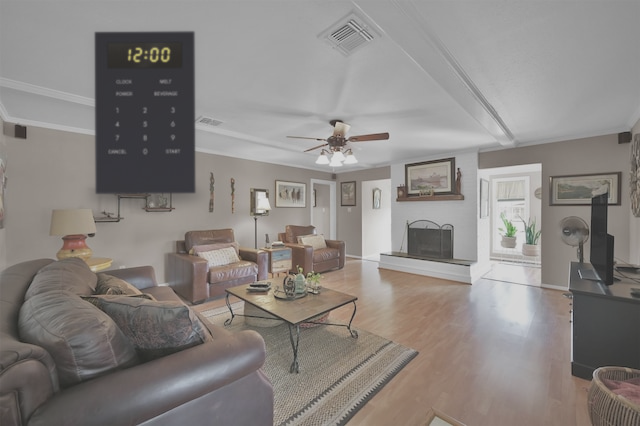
12:00
